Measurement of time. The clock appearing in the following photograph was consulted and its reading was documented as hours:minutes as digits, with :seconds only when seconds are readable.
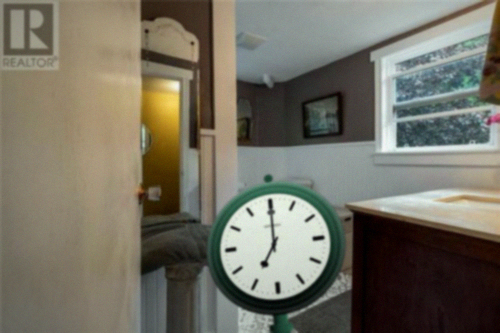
7:00
